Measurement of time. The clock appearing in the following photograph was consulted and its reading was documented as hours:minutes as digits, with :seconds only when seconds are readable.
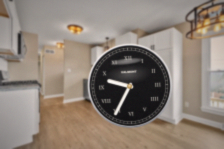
9:35
